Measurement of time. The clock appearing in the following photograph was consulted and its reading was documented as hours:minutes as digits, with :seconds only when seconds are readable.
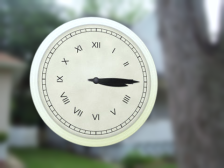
3:15
